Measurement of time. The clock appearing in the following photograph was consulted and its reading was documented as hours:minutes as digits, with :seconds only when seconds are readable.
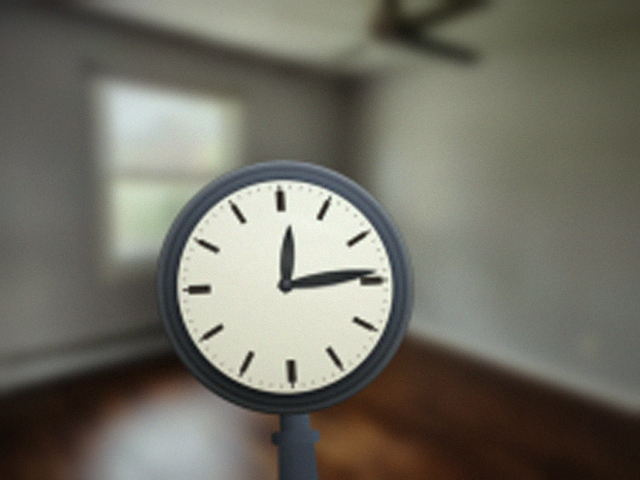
12:14
